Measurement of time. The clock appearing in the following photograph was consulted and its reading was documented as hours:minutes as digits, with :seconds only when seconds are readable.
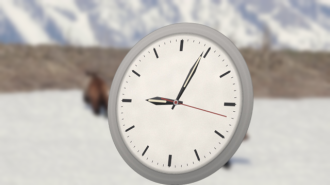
9:04:17
